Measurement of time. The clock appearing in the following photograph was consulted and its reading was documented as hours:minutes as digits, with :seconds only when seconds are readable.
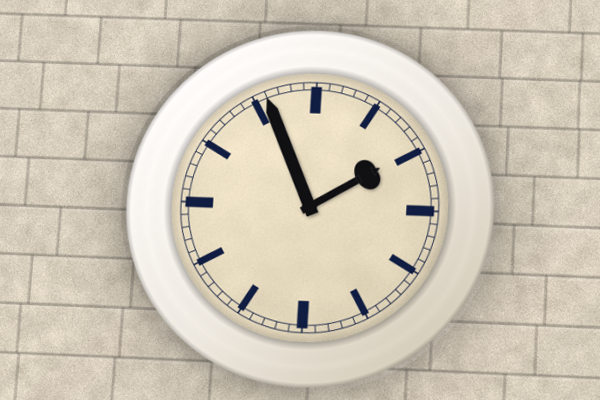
1:56
